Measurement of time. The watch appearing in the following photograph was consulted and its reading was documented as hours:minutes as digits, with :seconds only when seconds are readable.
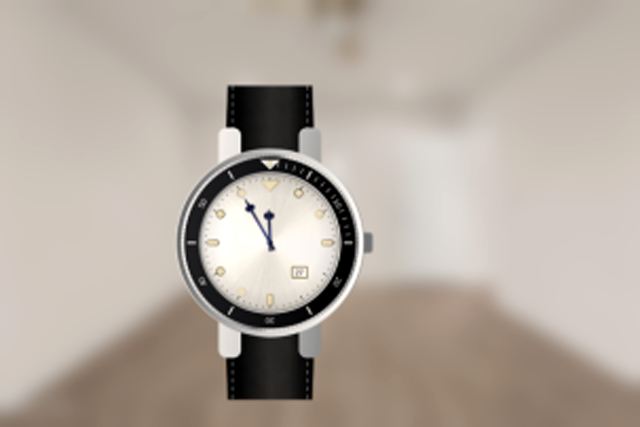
11:55
